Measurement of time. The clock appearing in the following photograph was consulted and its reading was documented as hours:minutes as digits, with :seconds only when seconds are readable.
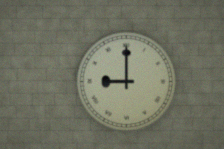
9:00
